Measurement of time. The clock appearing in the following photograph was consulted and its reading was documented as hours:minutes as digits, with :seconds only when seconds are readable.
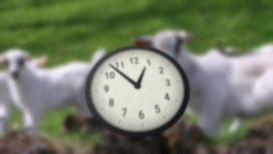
12:53
